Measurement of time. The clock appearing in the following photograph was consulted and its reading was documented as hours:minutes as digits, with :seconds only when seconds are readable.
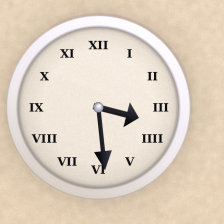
3:29
